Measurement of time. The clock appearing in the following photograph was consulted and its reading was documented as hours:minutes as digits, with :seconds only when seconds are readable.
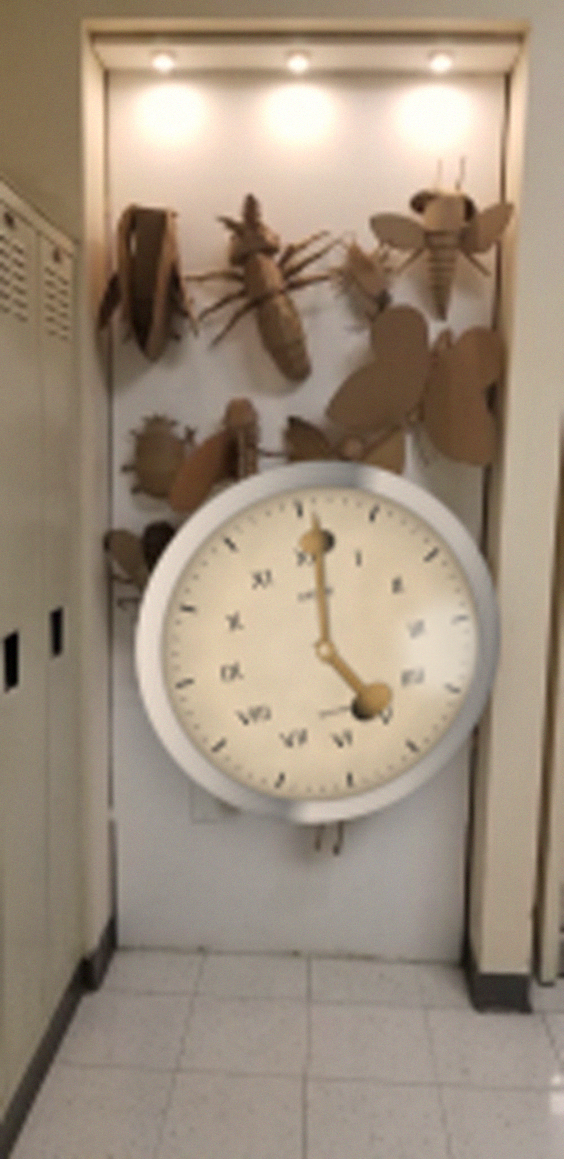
5:01
